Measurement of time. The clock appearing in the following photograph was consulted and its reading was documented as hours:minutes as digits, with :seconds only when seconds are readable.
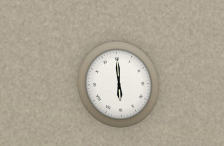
6:00
